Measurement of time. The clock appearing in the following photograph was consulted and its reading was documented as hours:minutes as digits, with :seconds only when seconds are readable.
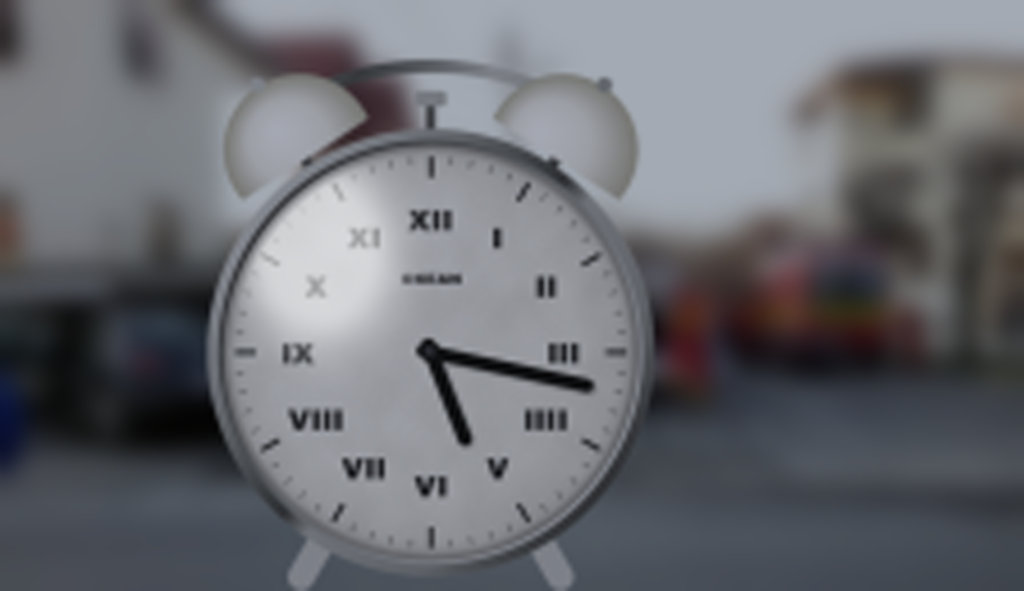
5:17
